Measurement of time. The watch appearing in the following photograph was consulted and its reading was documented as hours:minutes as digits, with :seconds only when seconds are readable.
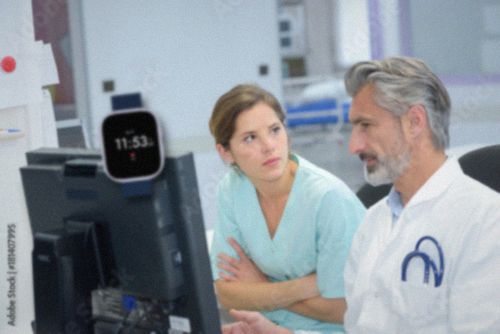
11:53
